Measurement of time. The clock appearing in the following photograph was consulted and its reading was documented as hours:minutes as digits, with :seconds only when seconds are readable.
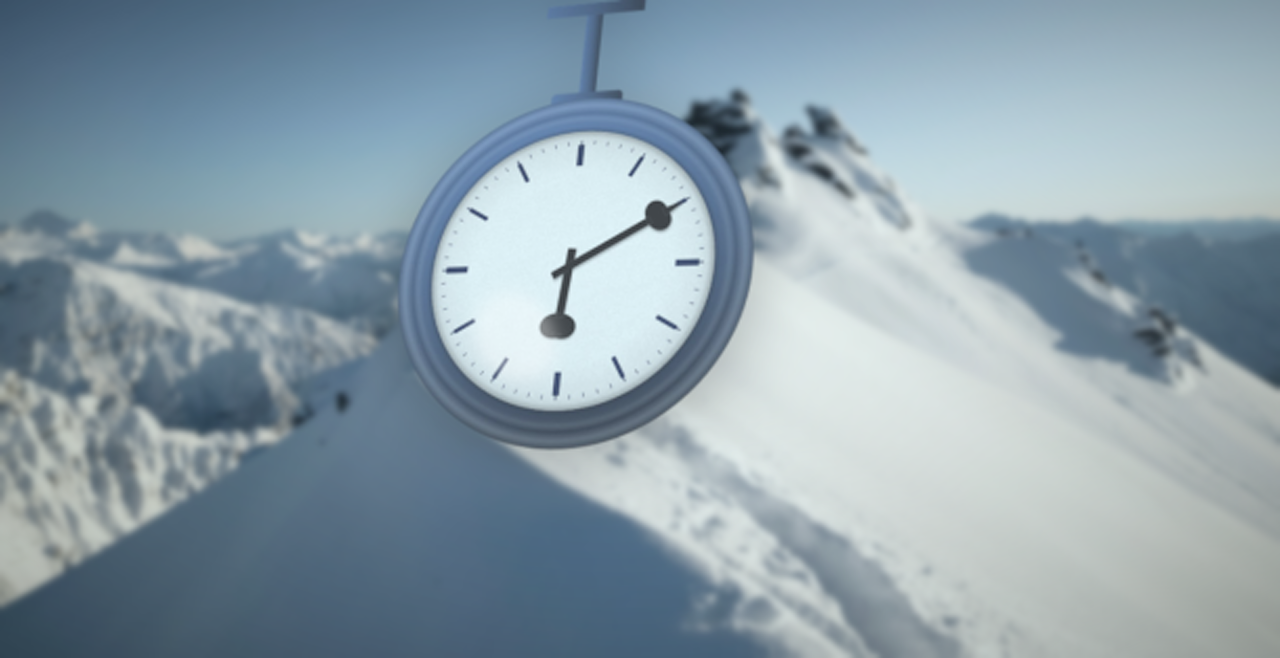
6:10
